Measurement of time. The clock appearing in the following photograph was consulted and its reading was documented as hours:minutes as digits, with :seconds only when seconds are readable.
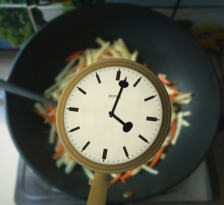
4:02
